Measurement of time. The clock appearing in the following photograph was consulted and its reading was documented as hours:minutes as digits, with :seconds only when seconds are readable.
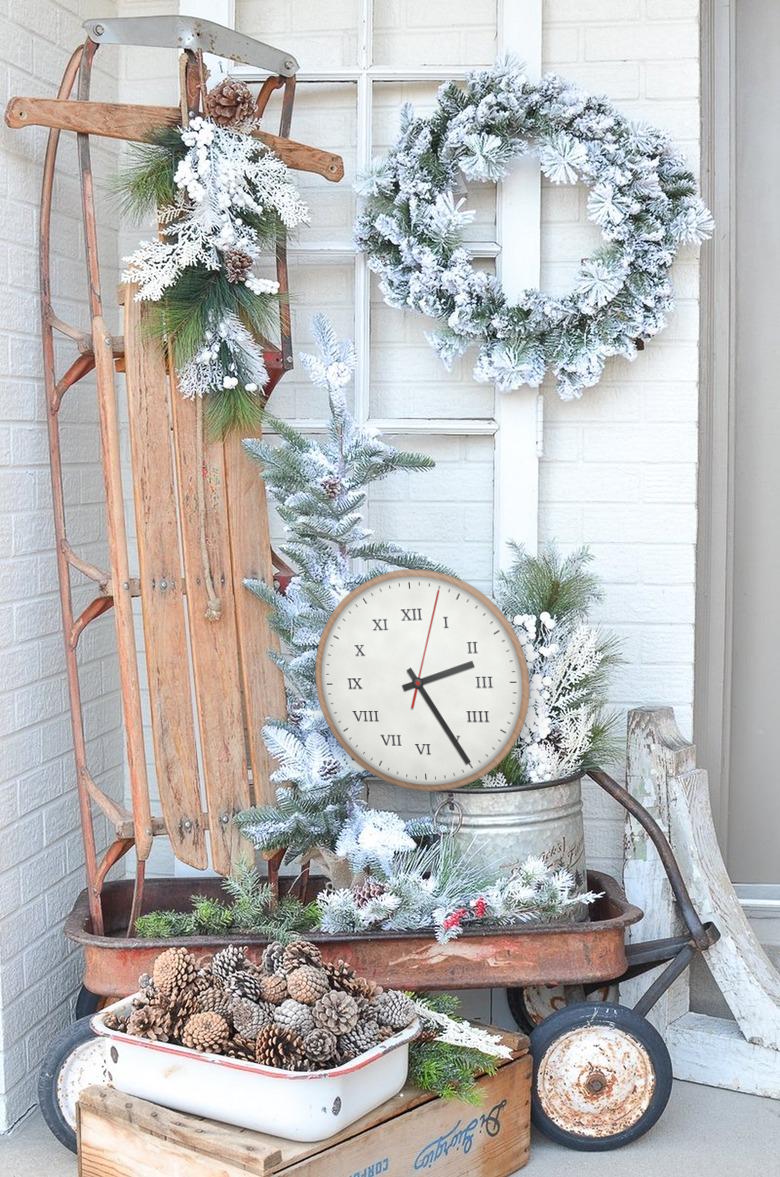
2:25:03
